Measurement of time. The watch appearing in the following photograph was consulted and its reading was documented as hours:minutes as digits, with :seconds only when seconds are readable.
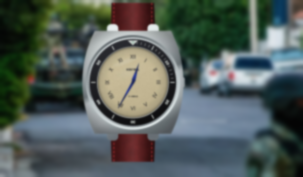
12:35
